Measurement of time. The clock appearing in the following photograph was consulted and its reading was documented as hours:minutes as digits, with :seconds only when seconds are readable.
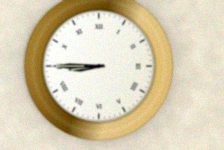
8:45
